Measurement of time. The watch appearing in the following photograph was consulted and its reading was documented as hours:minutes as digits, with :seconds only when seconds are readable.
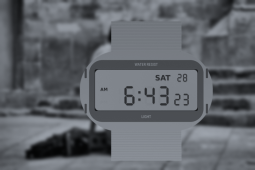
6:43:23
